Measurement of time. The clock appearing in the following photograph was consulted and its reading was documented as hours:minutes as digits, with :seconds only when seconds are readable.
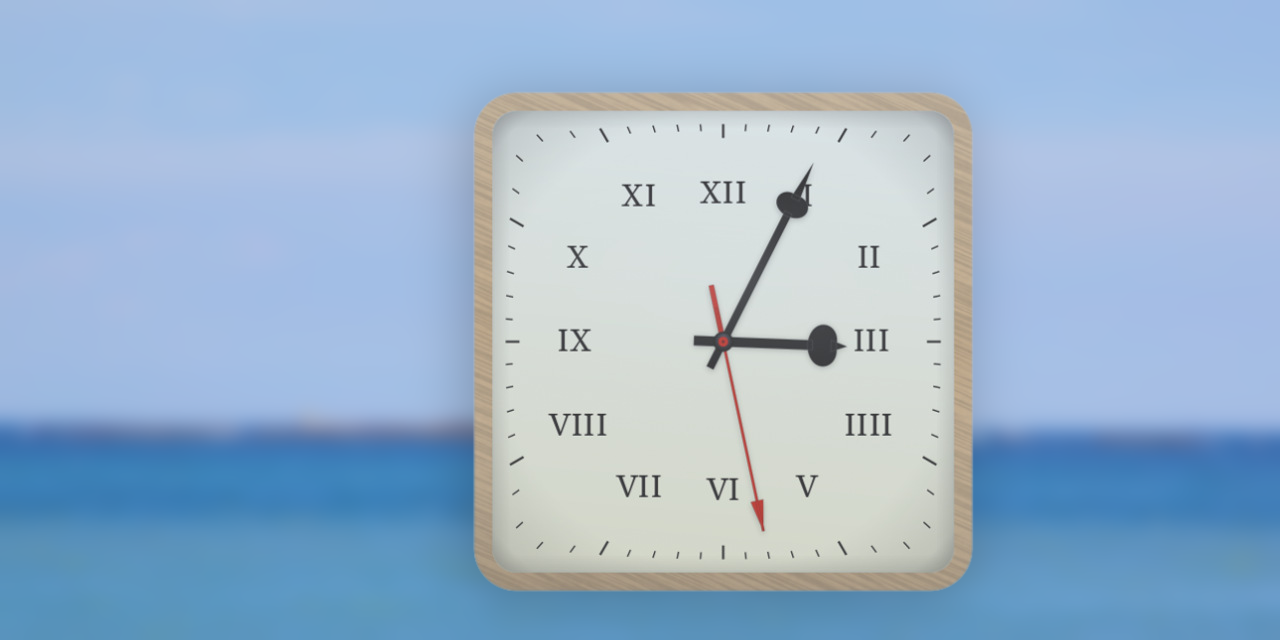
3:04:28
